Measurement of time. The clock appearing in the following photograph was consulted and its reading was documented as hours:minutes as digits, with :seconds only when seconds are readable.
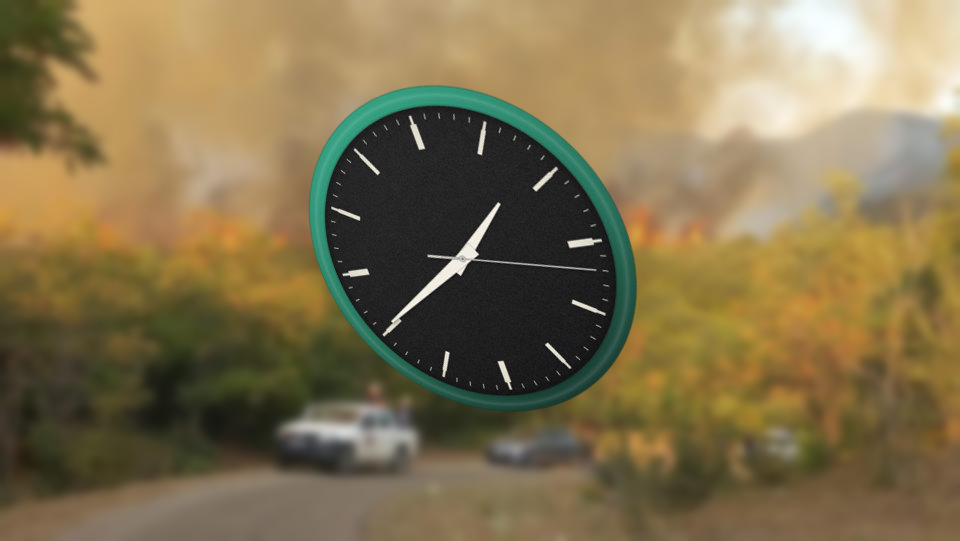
1:40:17
